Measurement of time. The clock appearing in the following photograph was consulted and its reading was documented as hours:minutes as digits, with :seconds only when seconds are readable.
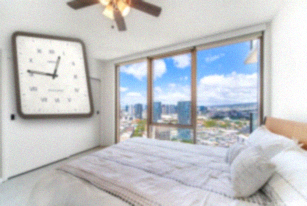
12:46
